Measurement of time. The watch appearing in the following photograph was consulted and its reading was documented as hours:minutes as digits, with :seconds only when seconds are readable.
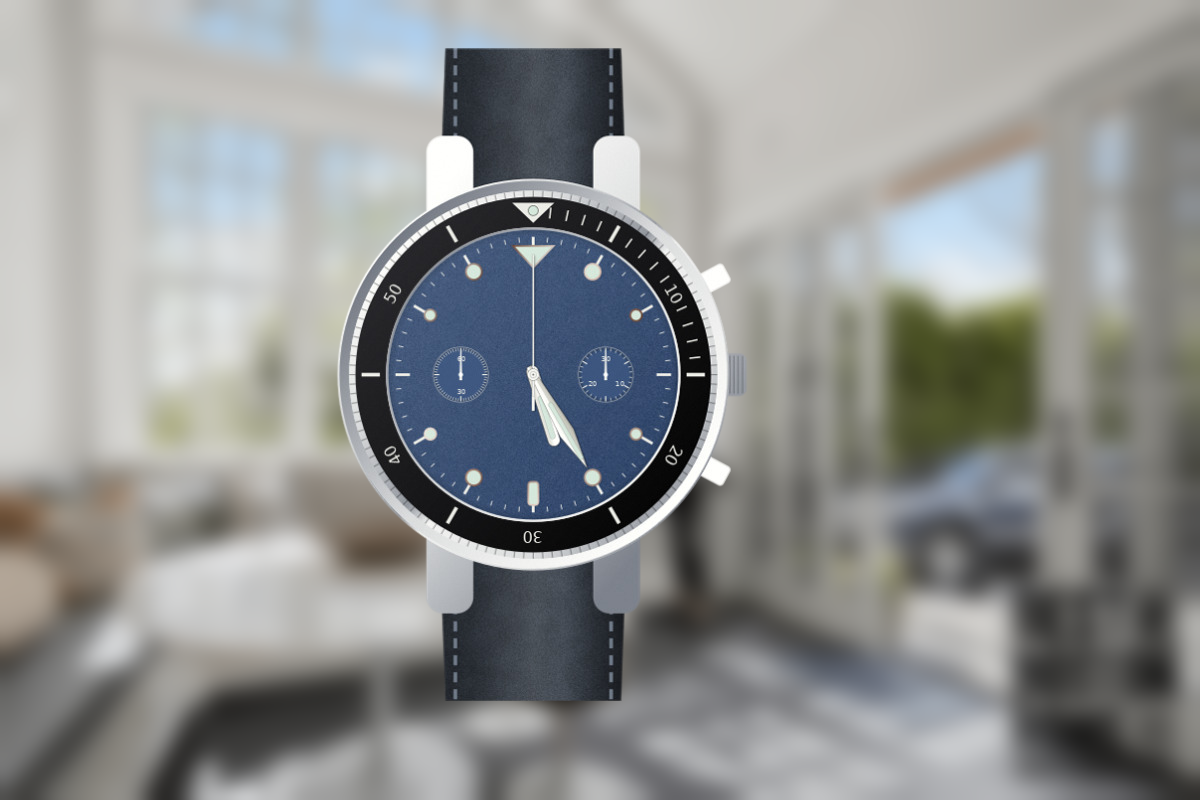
5:25
